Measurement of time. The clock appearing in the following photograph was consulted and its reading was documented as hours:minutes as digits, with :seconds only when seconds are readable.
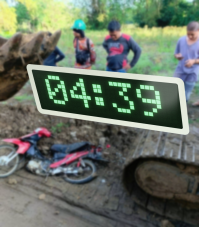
4:39
